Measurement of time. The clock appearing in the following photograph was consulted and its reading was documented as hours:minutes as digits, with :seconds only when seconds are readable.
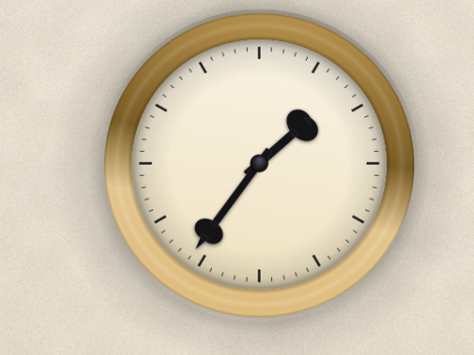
1:36
